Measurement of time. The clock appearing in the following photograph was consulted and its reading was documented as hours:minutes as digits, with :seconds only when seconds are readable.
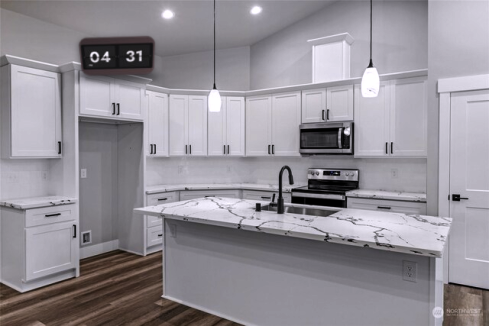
4:31
